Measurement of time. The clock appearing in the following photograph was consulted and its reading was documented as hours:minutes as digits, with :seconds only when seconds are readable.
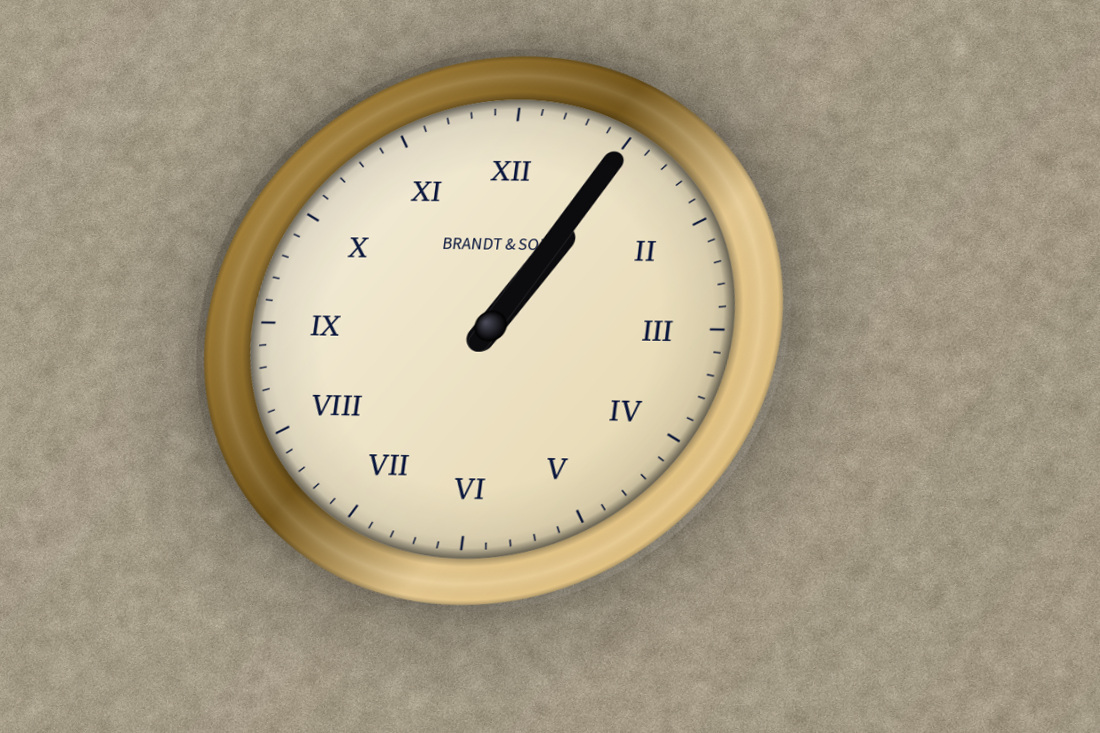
1:05
